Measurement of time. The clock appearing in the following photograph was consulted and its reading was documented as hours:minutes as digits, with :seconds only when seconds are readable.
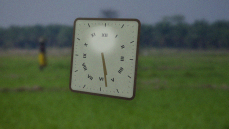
5:28
